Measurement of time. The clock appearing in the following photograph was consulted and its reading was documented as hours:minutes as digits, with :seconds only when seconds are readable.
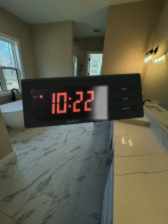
10:22
